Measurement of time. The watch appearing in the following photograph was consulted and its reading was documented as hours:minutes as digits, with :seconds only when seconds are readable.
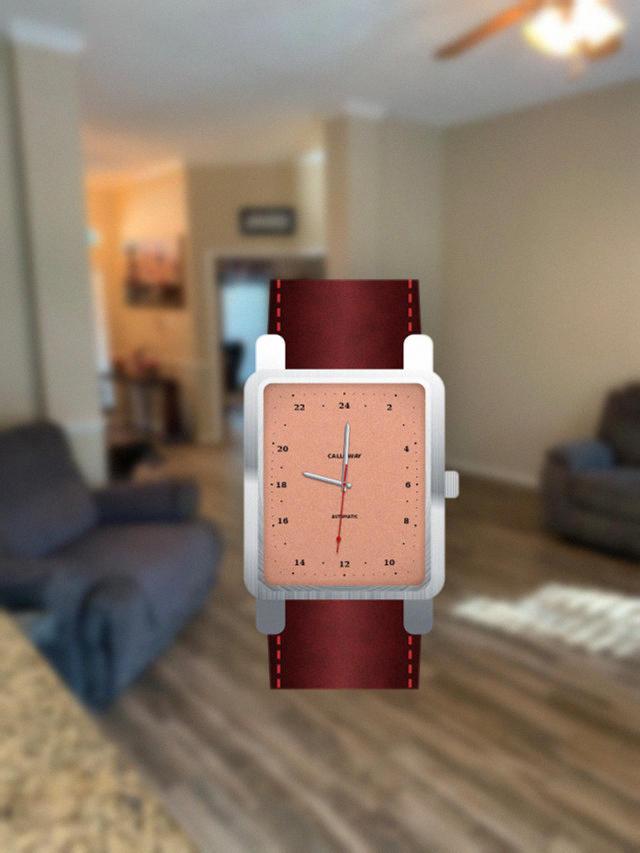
19:00:31
